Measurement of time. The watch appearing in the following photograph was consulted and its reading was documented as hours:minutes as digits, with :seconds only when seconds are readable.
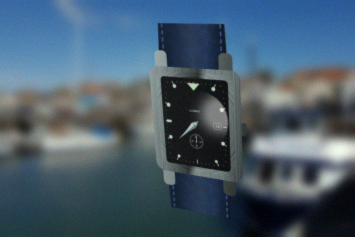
7:38
